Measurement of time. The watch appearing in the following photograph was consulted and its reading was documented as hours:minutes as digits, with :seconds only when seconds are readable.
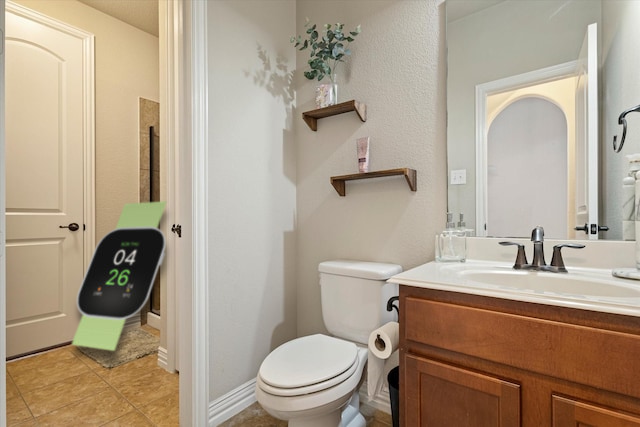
4:26
